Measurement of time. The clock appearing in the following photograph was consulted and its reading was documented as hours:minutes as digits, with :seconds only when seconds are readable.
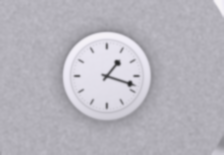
1:18
